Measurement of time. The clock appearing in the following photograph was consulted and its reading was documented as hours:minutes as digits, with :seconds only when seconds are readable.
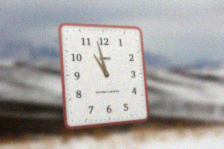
10:58
